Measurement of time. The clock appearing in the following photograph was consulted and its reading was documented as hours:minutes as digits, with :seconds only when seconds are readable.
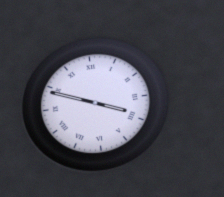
3:49
